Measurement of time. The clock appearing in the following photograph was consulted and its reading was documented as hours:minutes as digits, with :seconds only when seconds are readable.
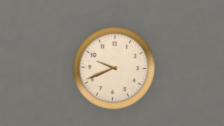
9:41
